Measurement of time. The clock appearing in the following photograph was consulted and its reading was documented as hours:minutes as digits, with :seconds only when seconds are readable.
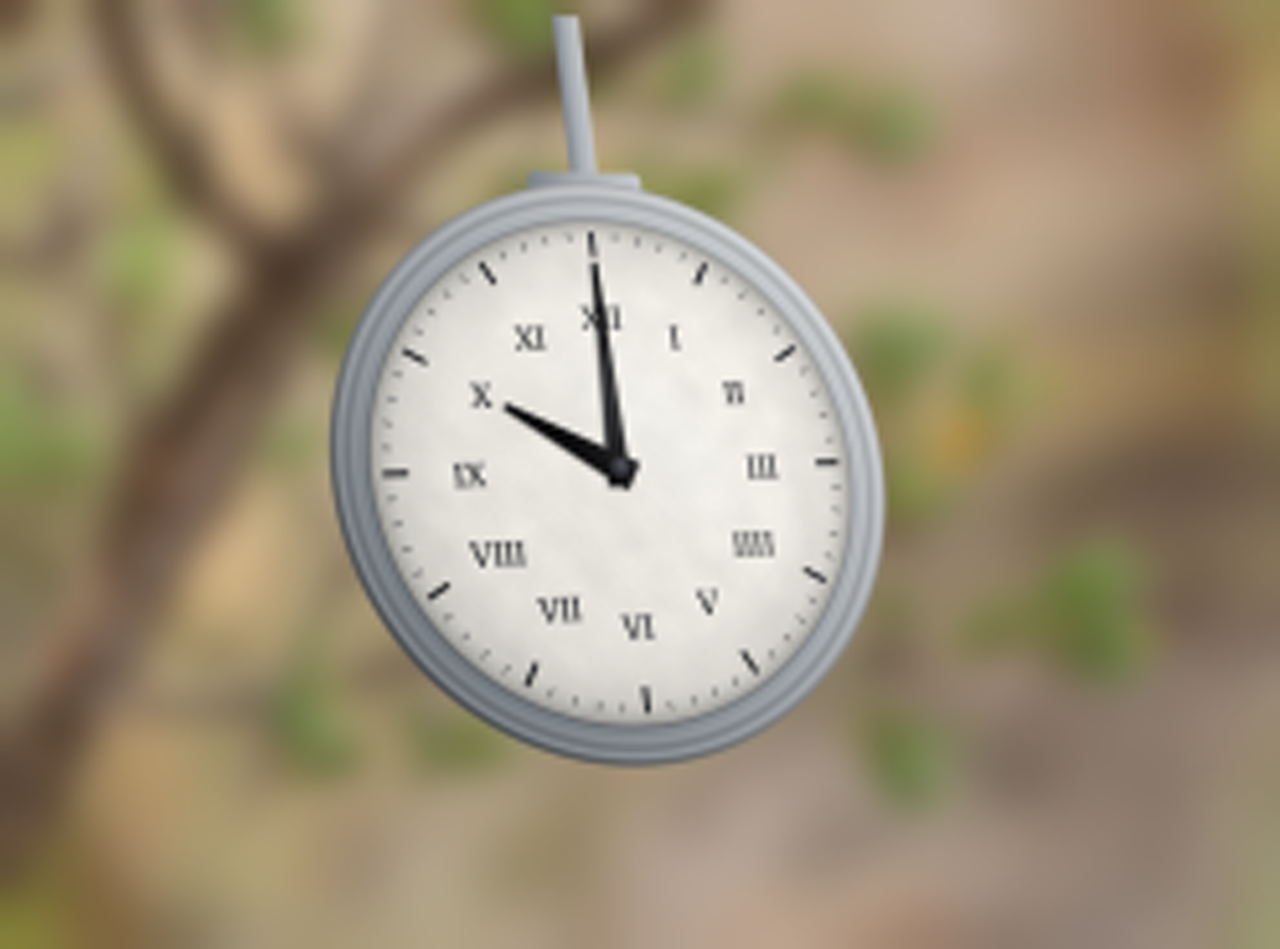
10:00
